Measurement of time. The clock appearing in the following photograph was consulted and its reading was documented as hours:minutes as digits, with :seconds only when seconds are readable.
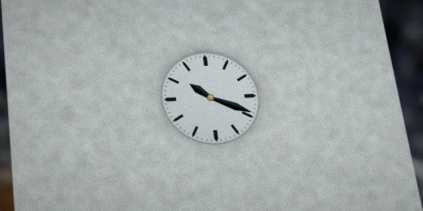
10:19
